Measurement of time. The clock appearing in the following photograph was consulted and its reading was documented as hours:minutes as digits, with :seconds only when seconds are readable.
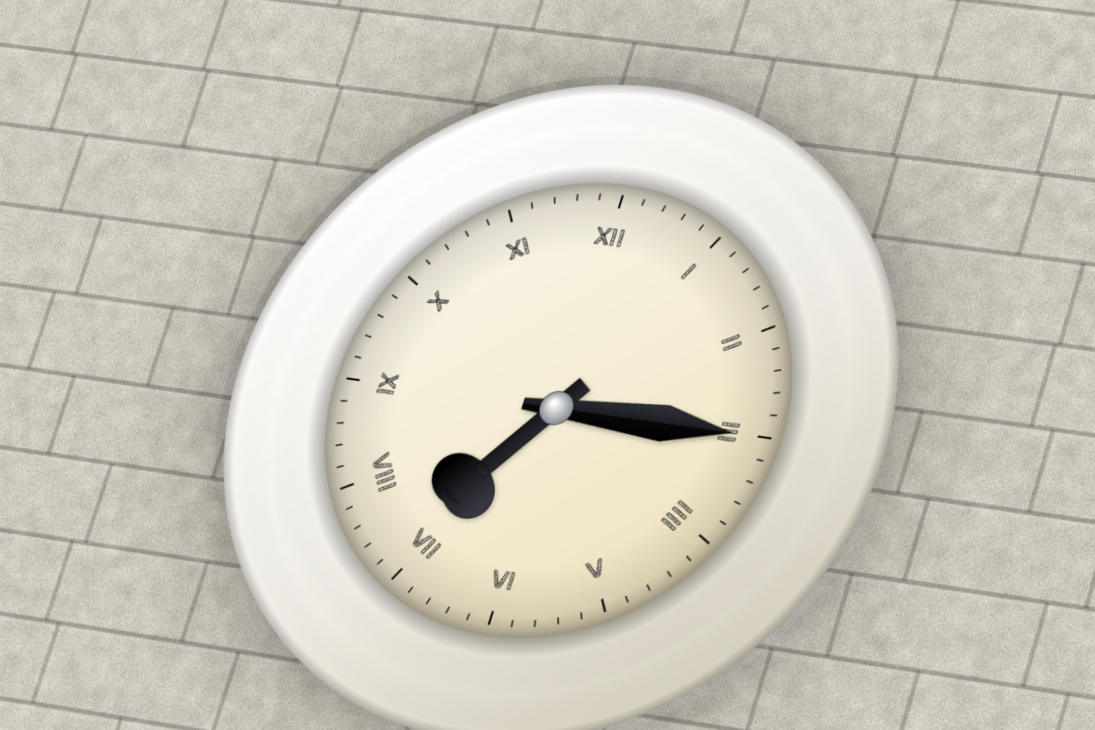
7:15
